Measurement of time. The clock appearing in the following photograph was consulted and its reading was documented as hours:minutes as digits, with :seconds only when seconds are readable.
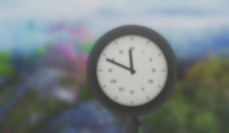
11:49
